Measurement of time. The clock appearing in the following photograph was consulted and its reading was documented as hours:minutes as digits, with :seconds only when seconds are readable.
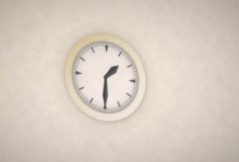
1:30
